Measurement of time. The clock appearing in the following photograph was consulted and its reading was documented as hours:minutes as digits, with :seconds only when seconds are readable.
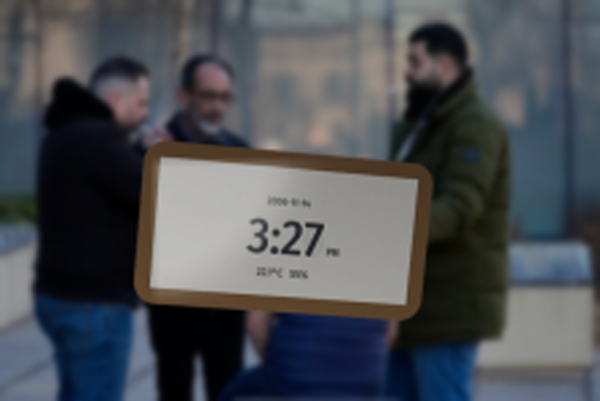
3:27
